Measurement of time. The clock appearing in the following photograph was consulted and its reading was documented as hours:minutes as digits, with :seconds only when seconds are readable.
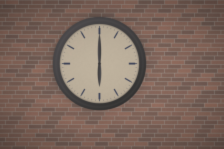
6:00
